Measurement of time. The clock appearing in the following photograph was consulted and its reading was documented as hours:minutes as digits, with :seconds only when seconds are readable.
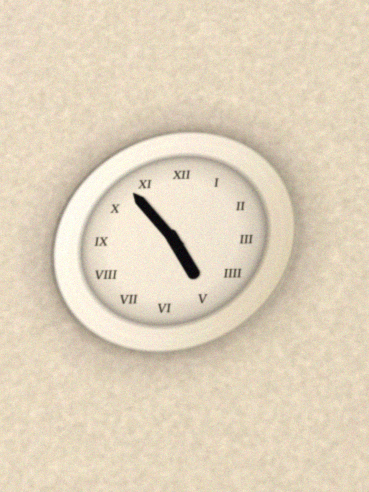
4:53
